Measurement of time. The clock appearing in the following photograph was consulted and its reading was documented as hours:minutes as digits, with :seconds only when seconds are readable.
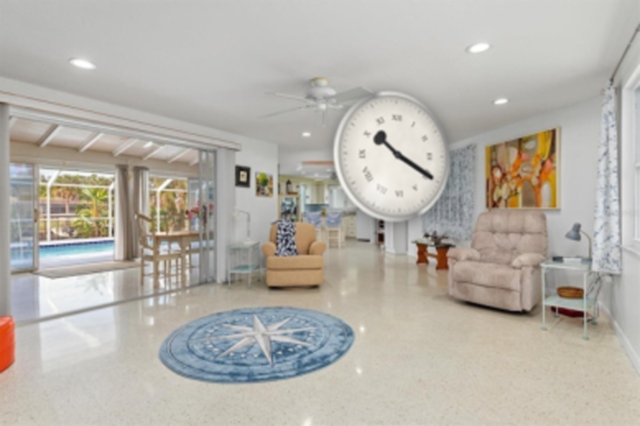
10:20
